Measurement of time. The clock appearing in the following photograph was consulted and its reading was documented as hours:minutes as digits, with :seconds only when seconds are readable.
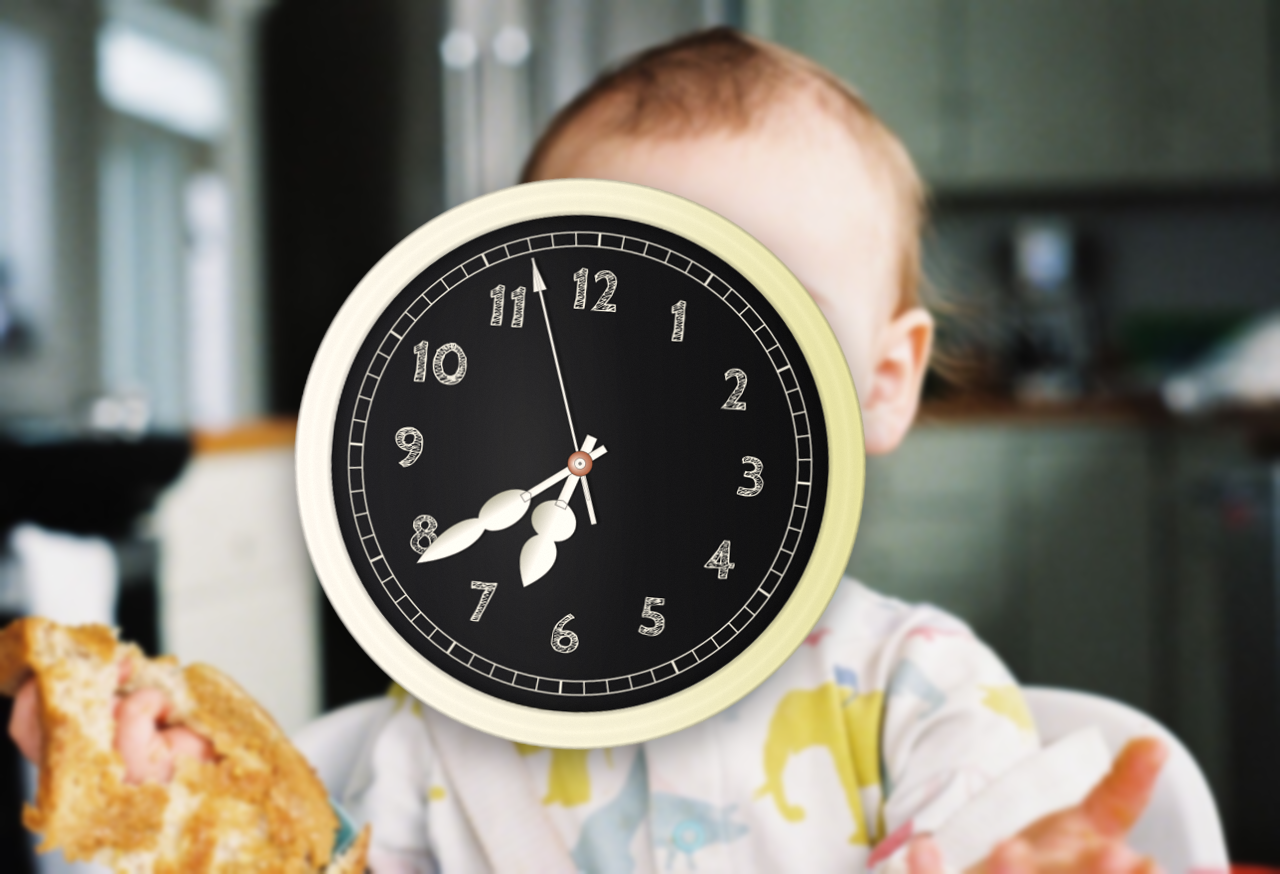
6:38:57
